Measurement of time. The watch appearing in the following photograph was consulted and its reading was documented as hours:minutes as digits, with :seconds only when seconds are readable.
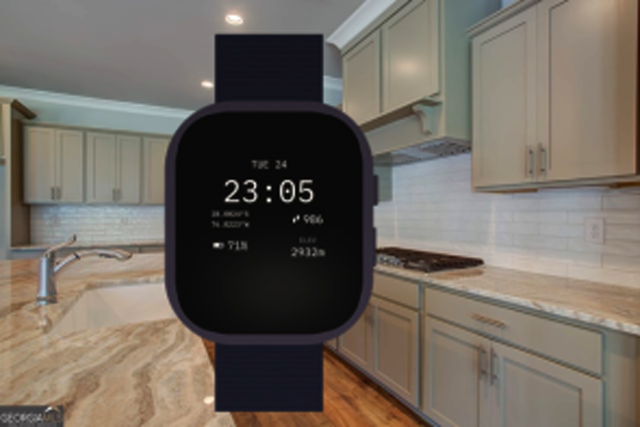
23:05
